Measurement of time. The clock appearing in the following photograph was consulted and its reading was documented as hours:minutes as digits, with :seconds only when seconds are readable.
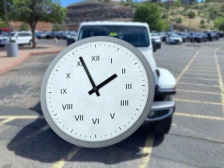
1:56
